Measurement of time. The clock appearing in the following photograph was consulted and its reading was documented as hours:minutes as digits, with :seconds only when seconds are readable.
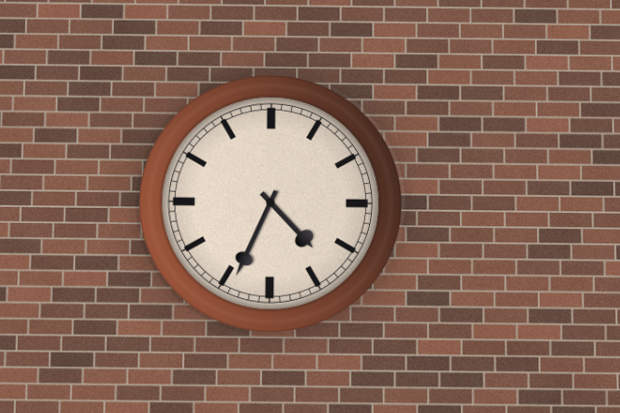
4:34
